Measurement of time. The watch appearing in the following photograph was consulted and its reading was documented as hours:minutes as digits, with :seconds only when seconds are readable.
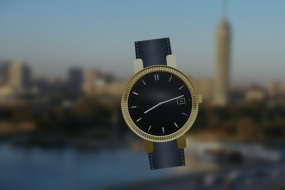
8:13
